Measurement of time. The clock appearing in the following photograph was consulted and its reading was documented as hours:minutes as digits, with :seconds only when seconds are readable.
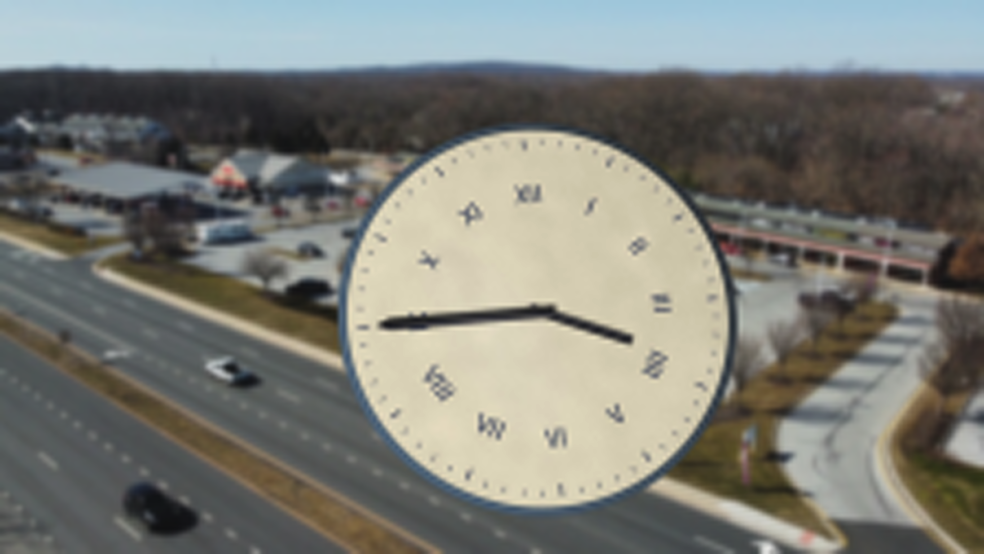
3:45
